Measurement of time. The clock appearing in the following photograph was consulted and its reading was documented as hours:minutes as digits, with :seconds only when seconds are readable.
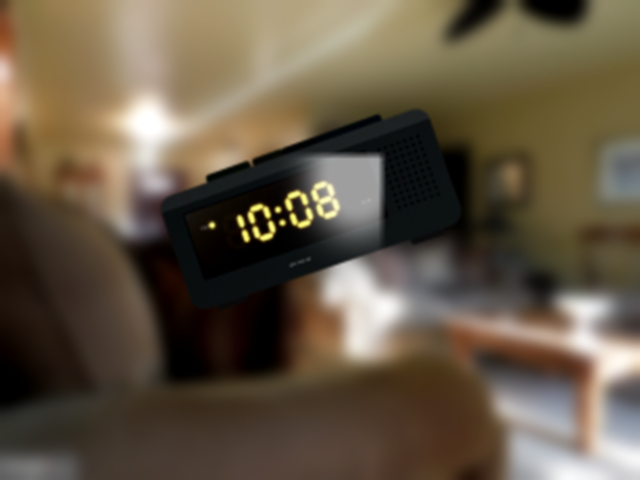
10:08
